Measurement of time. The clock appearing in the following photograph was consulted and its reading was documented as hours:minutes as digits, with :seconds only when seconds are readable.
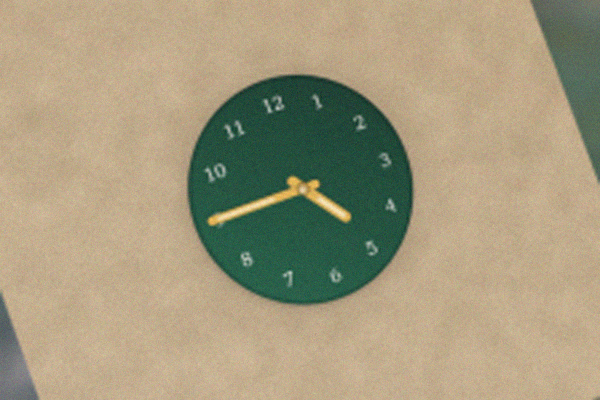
4:45
